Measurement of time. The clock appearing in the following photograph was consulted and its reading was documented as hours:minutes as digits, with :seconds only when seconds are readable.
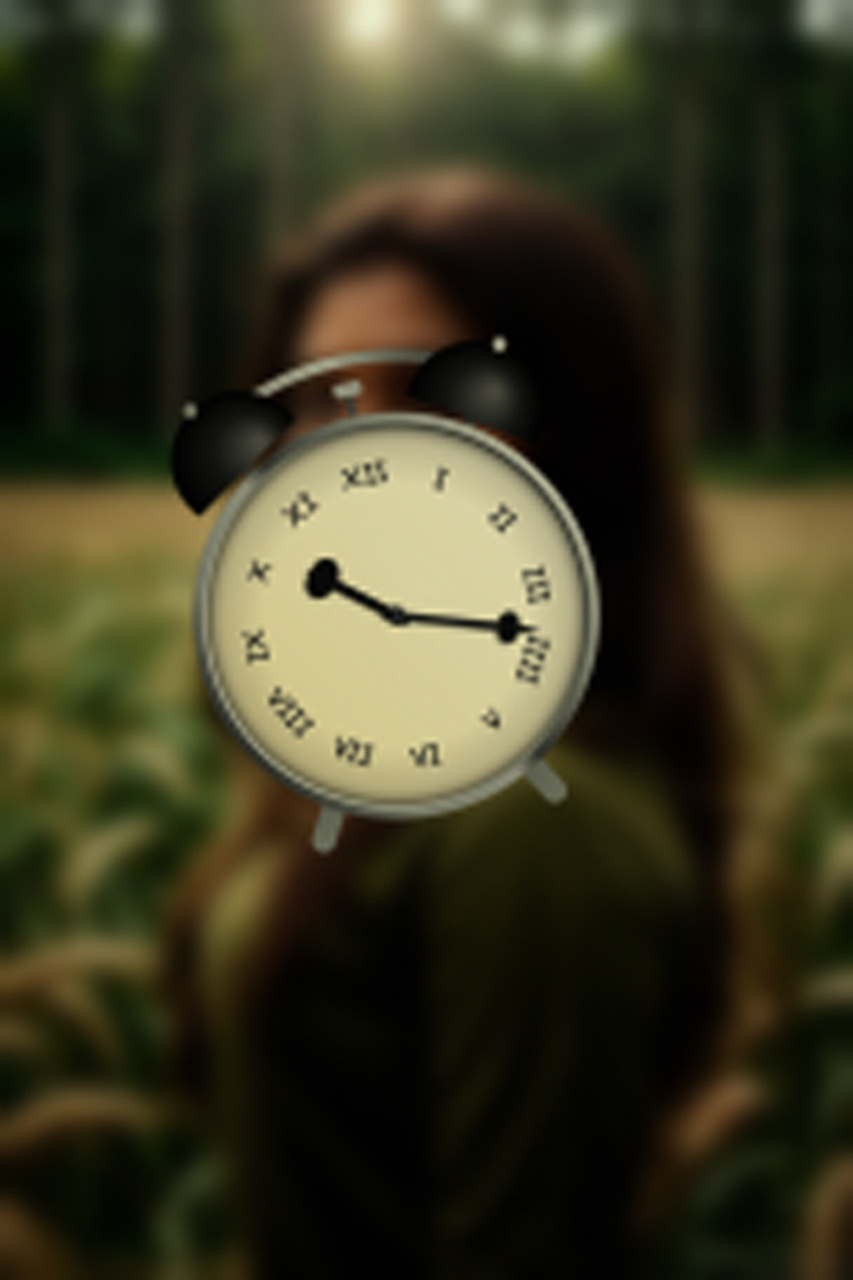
10:18
